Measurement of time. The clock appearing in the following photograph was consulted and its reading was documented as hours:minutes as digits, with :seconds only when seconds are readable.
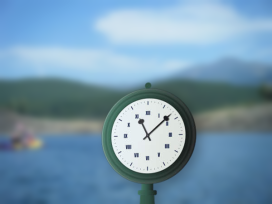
11:08
